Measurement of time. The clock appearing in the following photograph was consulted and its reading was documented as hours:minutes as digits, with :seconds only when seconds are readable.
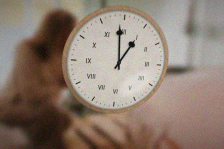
12:59
